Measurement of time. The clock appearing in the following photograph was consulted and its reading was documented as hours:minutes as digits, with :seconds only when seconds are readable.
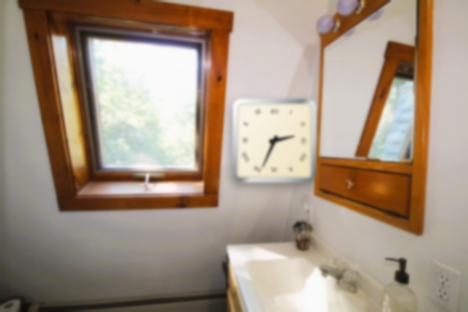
2:34
